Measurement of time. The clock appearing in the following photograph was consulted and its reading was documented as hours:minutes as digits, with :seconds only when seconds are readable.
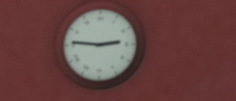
2:46
